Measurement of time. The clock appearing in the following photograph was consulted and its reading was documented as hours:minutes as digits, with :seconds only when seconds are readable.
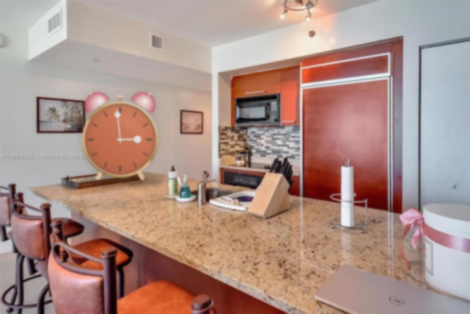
2:59
